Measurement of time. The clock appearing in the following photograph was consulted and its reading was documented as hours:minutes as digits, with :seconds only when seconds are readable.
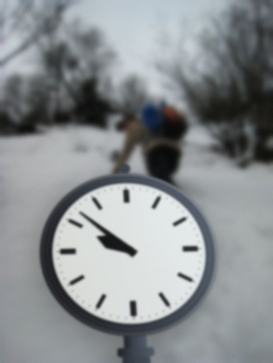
9:52
